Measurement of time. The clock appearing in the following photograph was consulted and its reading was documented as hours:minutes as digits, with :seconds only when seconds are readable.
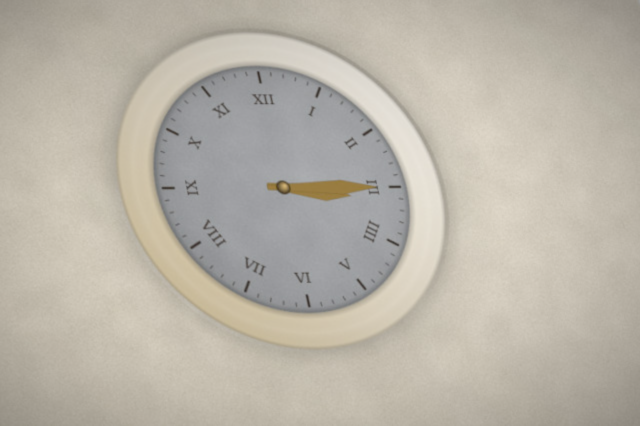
3:15
